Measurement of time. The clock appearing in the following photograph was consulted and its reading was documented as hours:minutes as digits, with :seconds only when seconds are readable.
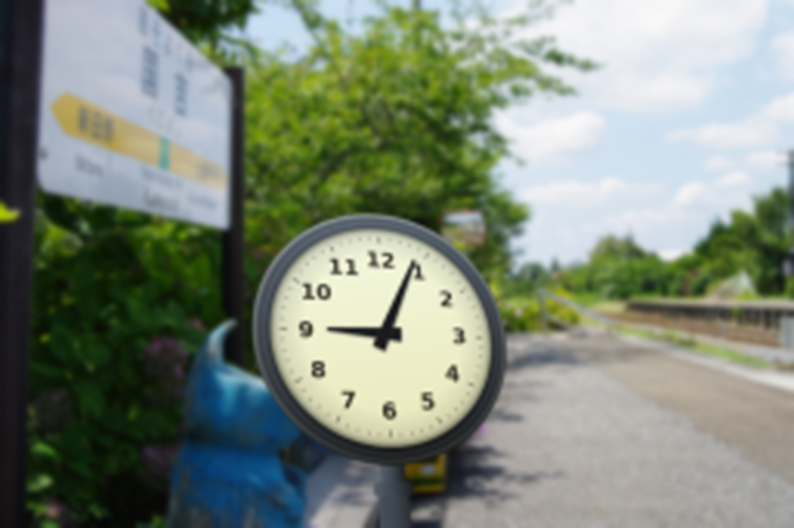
9:04
